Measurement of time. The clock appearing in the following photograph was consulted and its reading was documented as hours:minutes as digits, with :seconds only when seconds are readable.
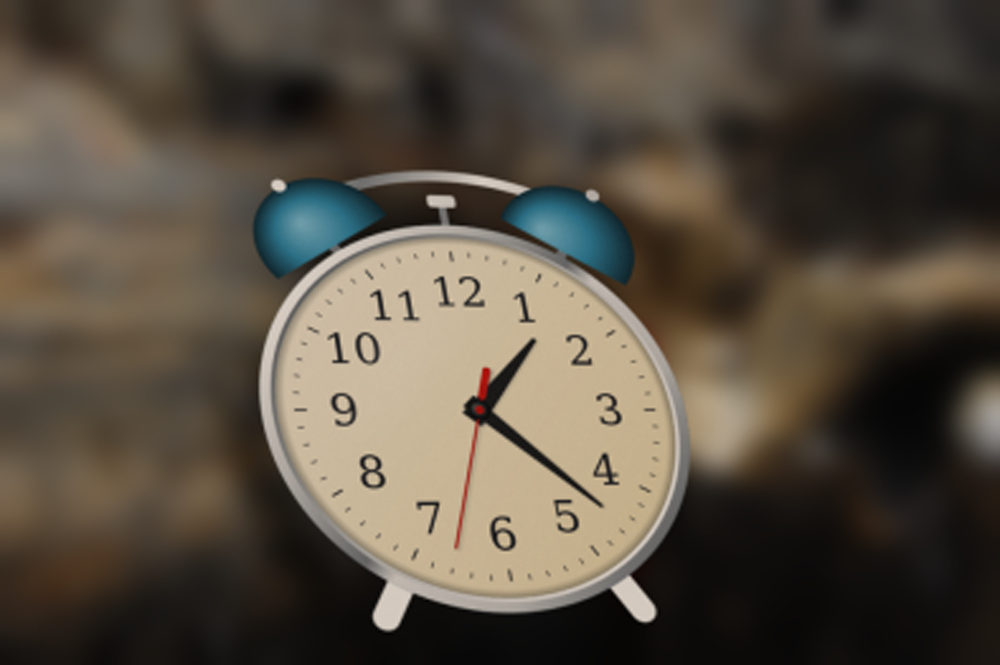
1:22:33
